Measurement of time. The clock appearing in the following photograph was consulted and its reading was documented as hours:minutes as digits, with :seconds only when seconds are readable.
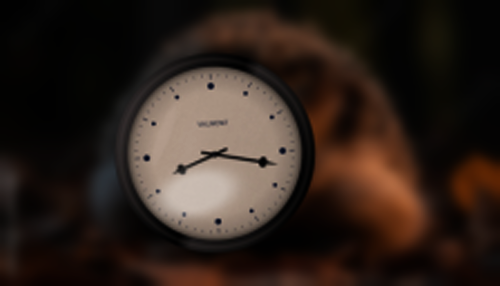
8:17
